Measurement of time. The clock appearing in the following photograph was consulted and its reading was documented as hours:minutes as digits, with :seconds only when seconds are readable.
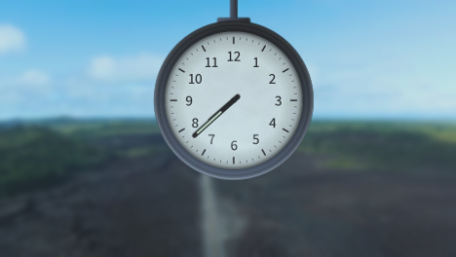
7:38
